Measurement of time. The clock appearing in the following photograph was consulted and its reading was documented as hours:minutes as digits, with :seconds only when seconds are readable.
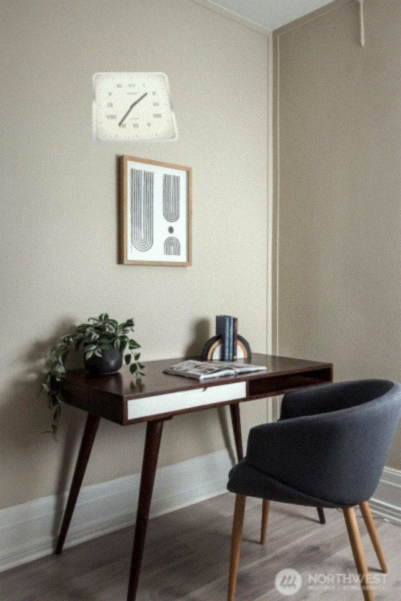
1:36
